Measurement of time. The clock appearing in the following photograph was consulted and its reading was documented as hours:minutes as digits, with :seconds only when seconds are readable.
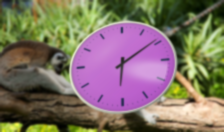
6:09
